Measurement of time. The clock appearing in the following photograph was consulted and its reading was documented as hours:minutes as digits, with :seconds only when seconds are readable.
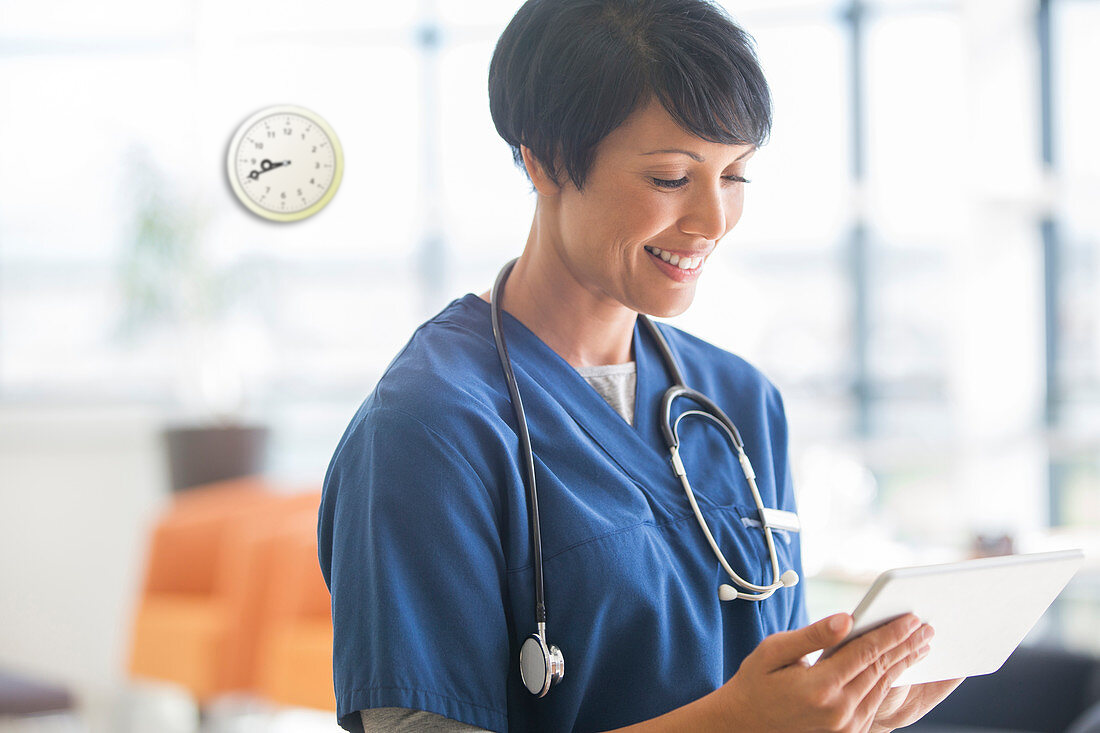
8:41
